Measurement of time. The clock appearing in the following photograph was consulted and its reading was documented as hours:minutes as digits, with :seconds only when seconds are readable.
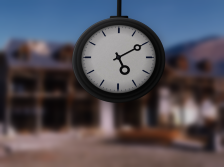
5:10
